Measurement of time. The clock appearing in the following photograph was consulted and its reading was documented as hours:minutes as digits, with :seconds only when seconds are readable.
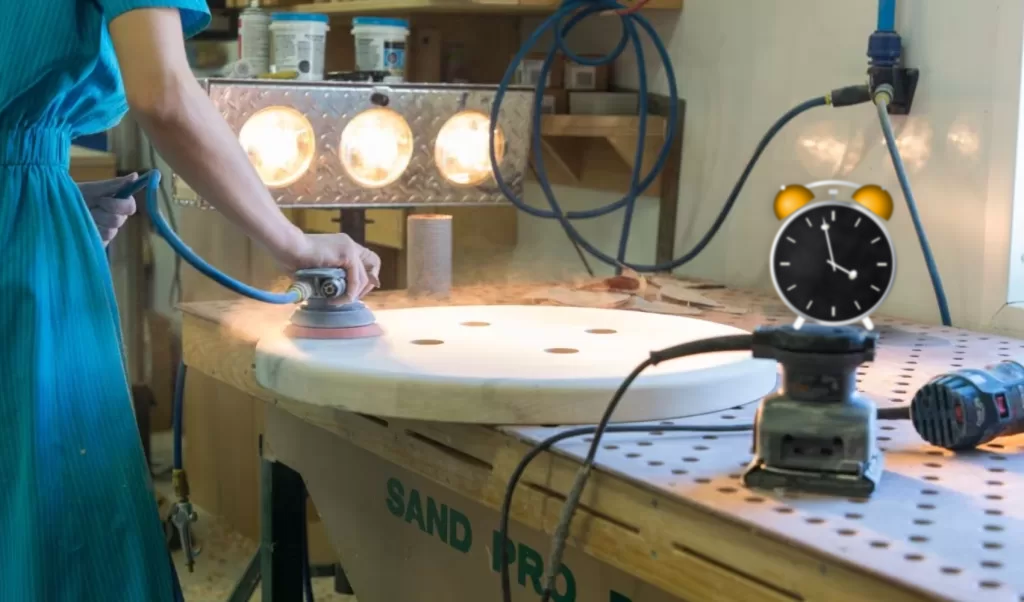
3:58
